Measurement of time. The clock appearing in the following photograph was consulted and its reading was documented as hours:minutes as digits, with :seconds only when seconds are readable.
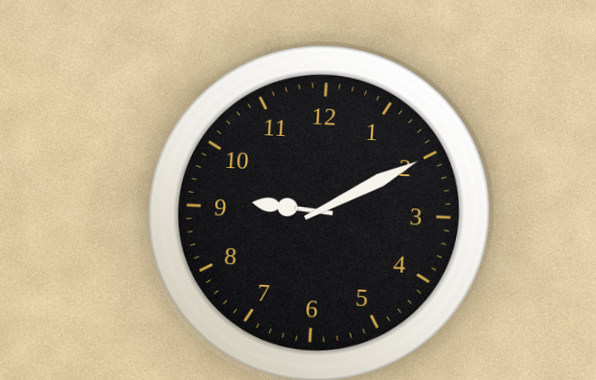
9:10
